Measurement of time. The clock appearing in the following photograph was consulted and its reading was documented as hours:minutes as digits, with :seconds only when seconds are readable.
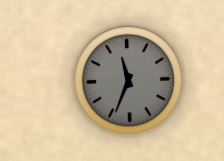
11:34
